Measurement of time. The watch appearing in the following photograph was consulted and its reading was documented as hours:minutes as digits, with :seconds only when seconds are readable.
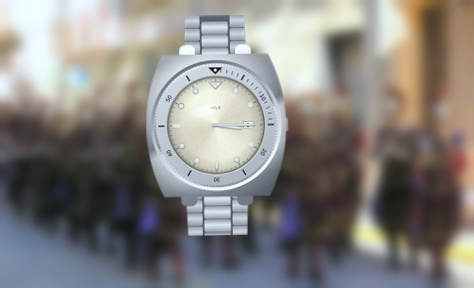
3:15
